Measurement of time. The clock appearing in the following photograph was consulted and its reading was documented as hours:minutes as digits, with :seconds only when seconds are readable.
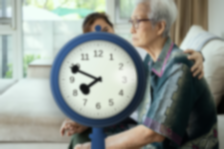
7:49
